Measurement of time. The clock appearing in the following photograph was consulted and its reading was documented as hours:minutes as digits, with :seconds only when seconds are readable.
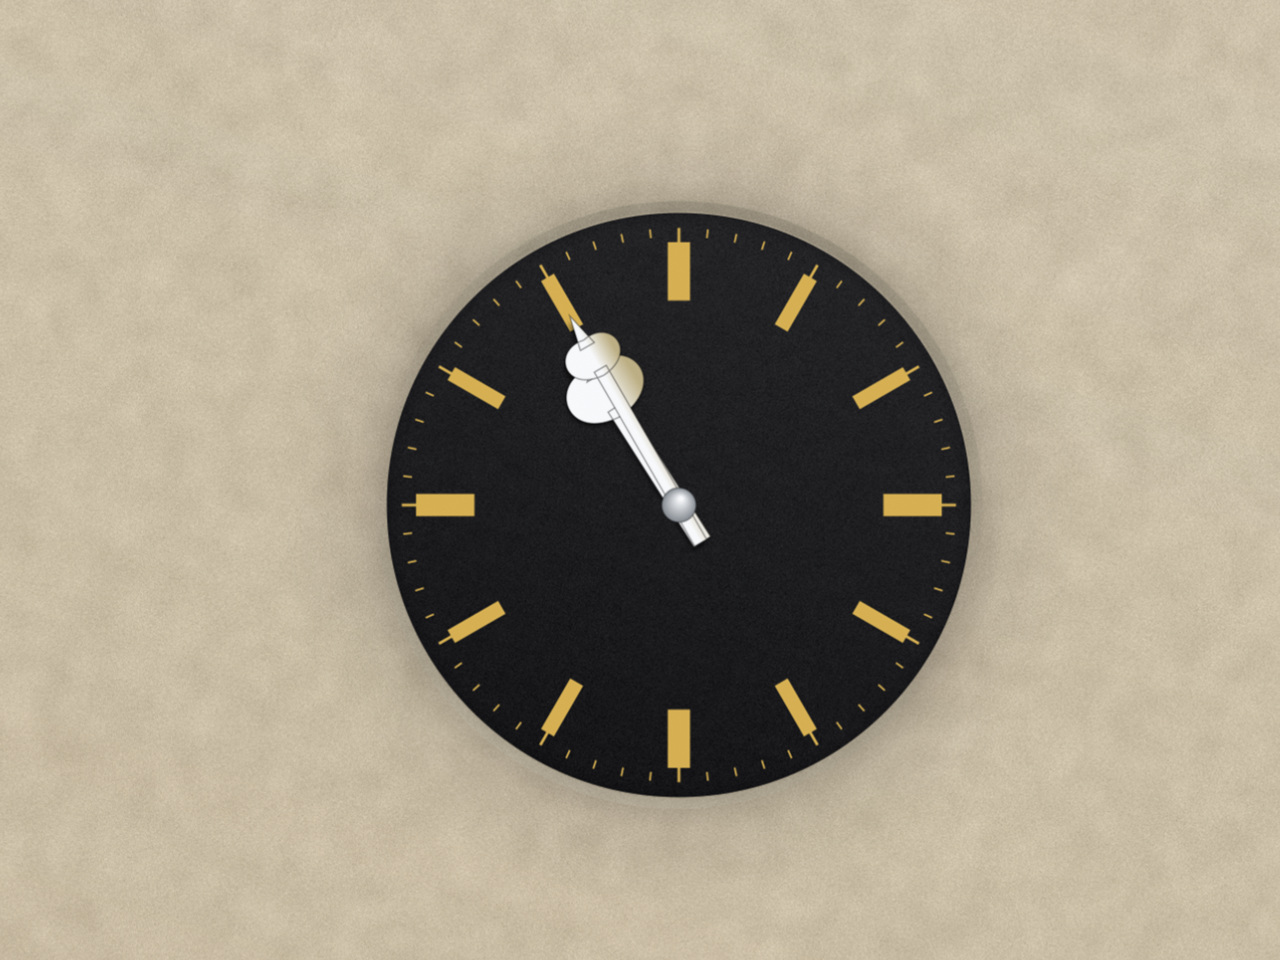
10:55
